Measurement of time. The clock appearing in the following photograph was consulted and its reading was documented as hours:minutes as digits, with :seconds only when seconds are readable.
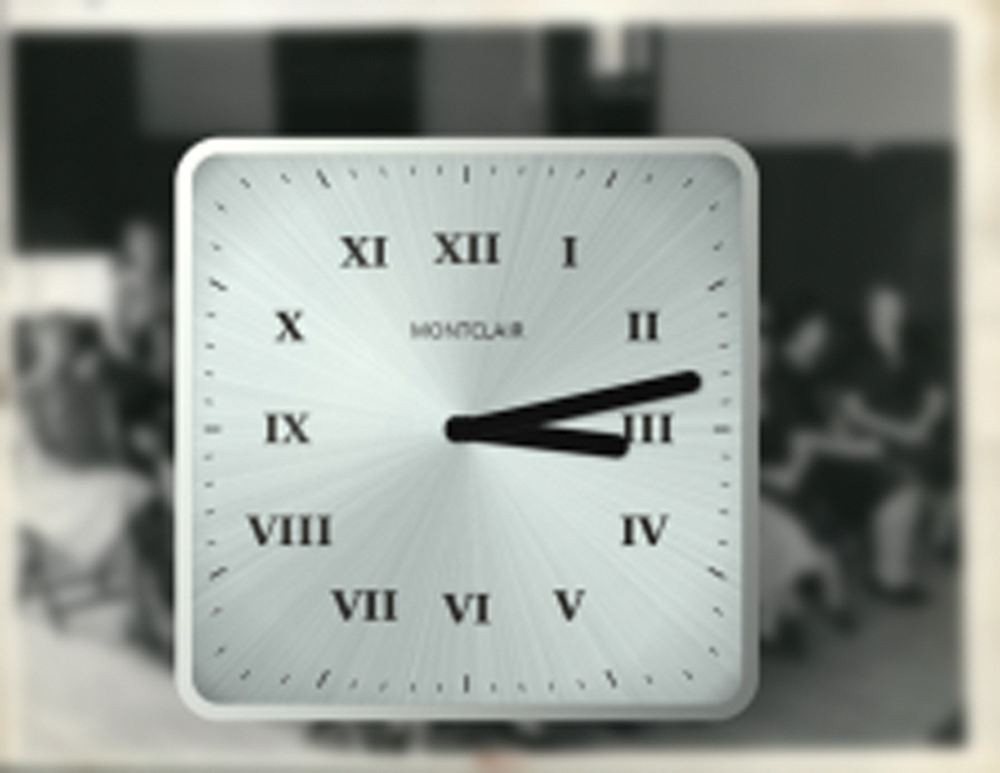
3:13
